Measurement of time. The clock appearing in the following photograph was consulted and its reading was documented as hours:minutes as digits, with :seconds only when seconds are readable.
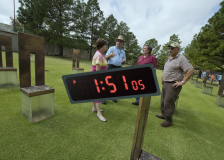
1:51:05
